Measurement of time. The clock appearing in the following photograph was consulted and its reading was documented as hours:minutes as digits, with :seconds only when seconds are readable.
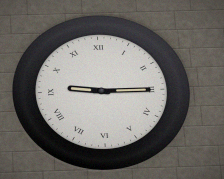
9:15
